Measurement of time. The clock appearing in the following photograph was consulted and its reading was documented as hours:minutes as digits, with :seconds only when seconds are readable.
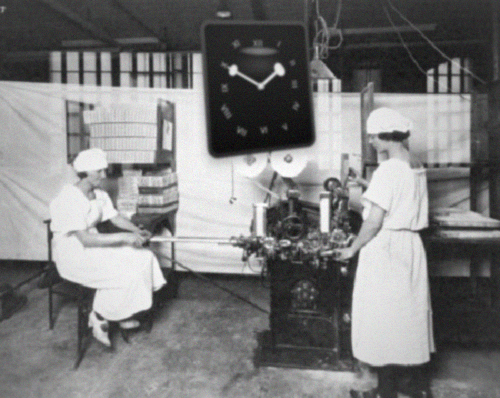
1:50
